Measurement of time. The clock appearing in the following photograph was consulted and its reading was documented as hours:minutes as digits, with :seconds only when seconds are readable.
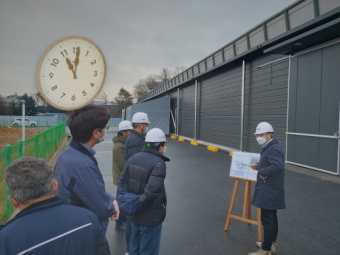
11:01
